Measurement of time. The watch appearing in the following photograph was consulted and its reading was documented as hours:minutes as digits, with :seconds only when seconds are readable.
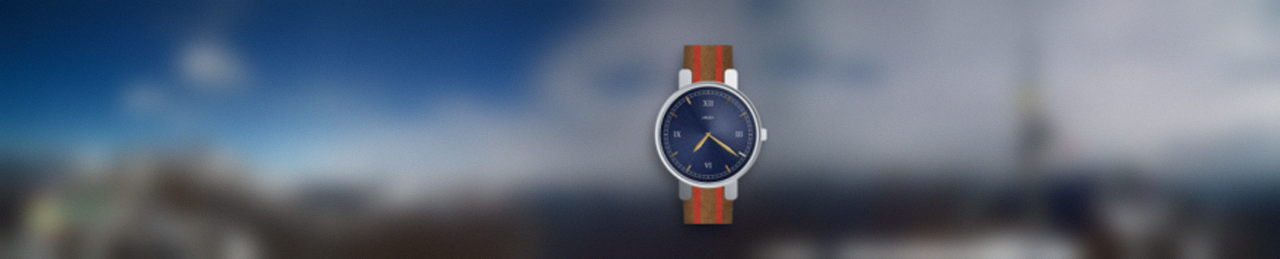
7:21
